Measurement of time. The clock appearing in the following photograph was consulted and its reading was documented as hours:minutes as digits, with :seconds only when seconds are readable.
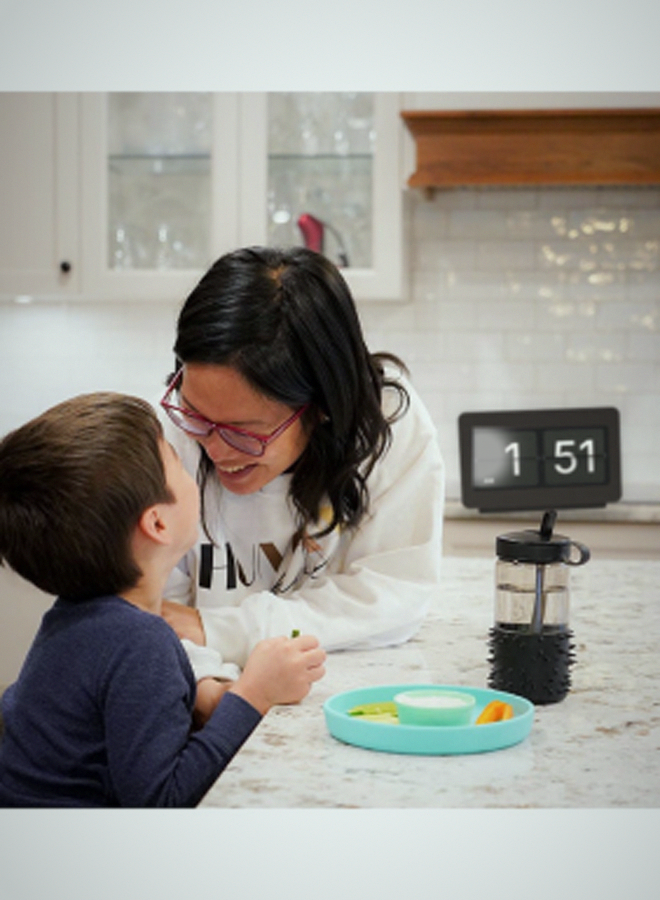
1:51
